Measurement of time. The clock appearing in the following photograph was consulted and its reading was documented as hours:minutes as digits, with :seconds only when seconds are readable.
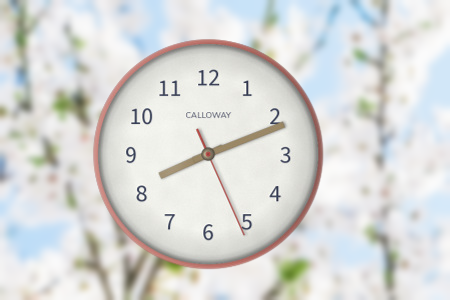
8:11:26
